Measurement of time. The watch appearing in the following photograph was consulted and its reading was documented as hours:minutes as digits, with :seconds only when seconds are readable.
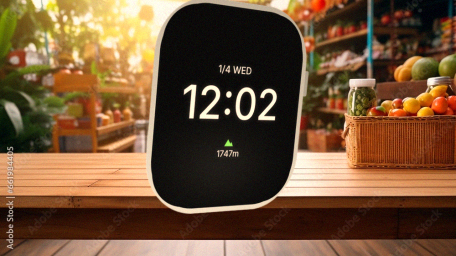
12:02
